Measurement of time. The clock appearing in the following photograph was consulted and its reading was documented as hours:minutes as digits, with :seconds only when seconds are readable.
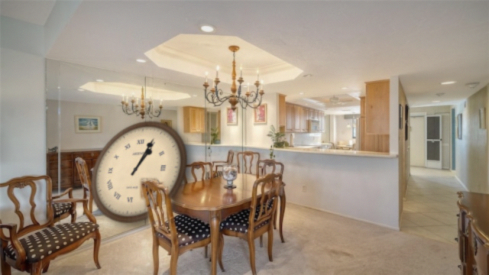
1:04
